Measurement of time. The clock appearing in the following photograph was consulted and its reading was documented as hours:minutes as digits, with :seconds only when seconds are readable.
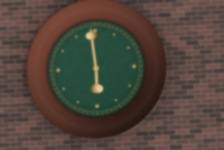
5:59
